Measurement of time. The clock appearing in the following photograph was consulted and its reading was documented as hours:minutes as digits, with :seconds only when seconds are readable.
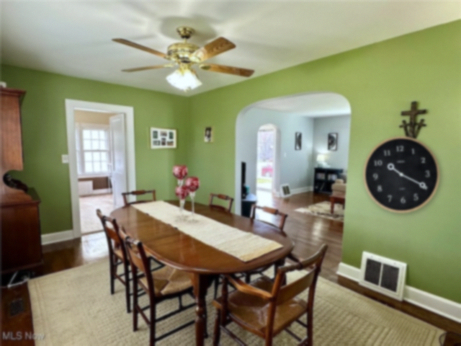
10:20
